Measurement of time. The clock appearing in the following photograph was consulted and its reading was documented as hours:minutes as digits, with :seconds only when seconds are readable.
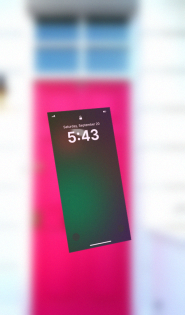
5:43
